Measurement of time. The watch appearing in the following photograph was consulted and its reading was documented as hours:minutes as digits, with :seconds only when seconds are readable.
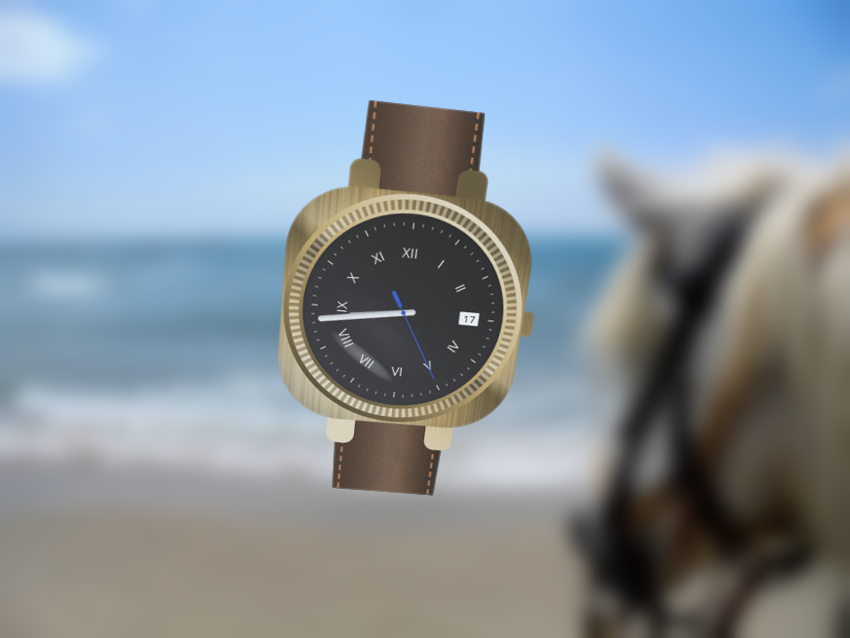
8:43:25
